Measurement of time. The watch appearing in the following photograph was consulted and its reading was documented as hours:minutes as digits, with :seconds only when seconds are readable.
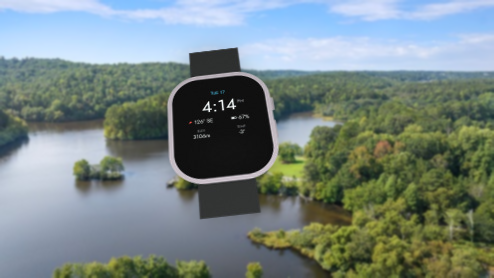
4:14
